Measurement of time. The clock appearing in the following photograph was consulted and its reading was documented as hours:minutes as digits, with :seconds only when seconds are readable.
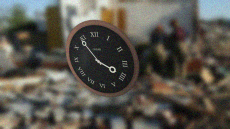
3:54
